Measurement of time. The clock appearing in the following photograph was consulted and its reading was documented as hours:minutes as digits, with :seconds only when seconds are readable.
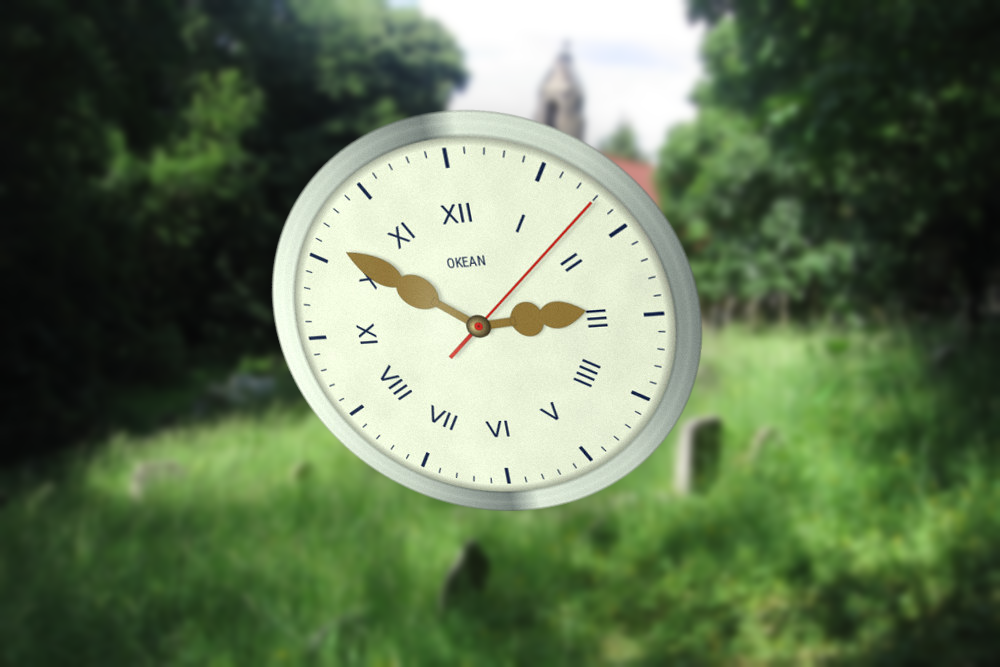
2:51:08
